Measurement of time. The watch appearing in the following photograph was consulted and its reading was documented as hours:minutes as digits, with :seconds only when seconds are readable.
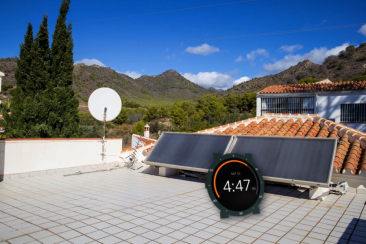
4:47
